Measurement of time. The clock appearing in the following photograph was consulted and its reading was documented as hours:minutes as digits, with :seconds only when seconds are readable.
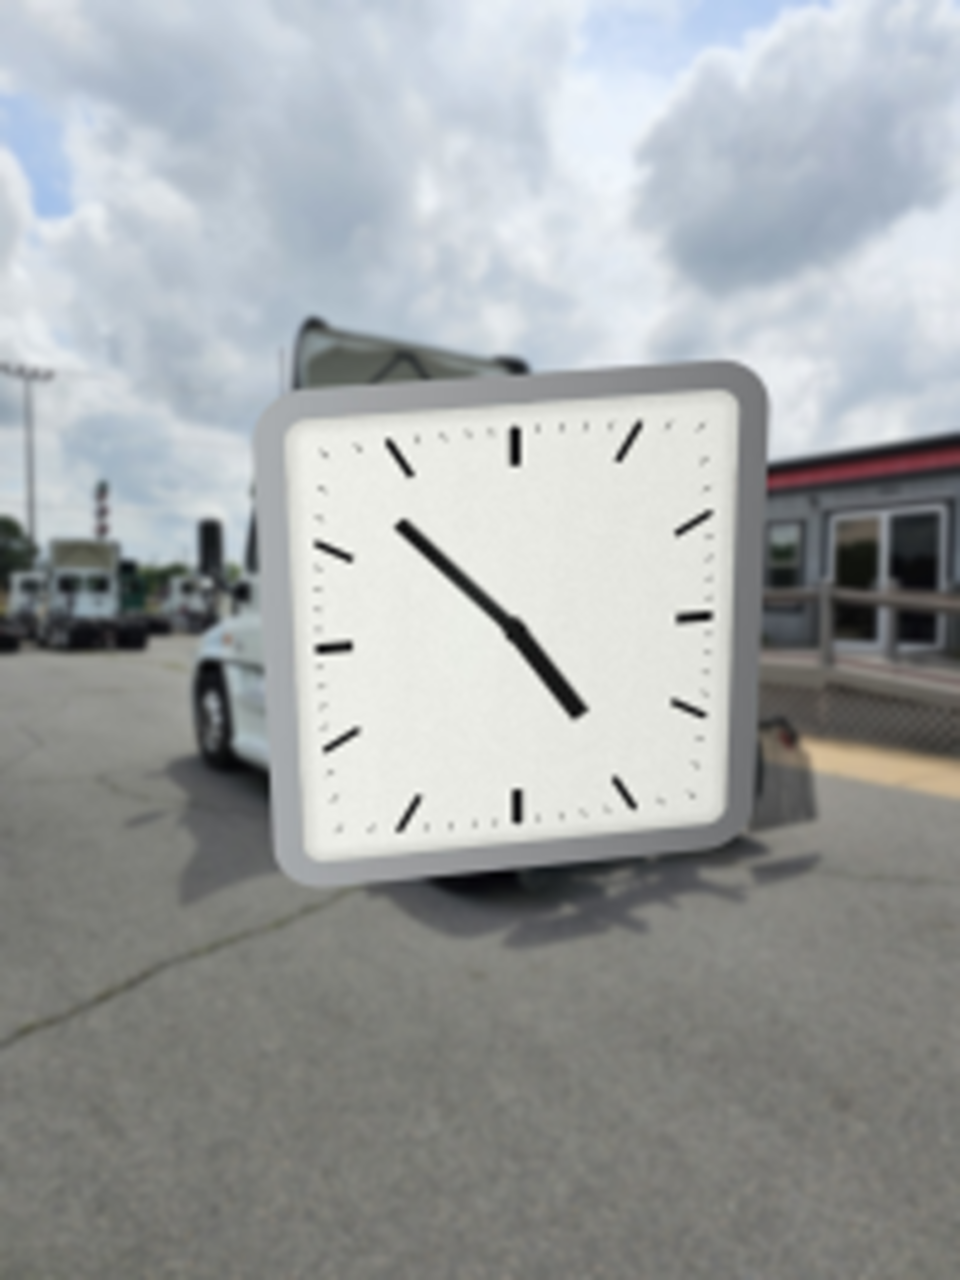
4:53
